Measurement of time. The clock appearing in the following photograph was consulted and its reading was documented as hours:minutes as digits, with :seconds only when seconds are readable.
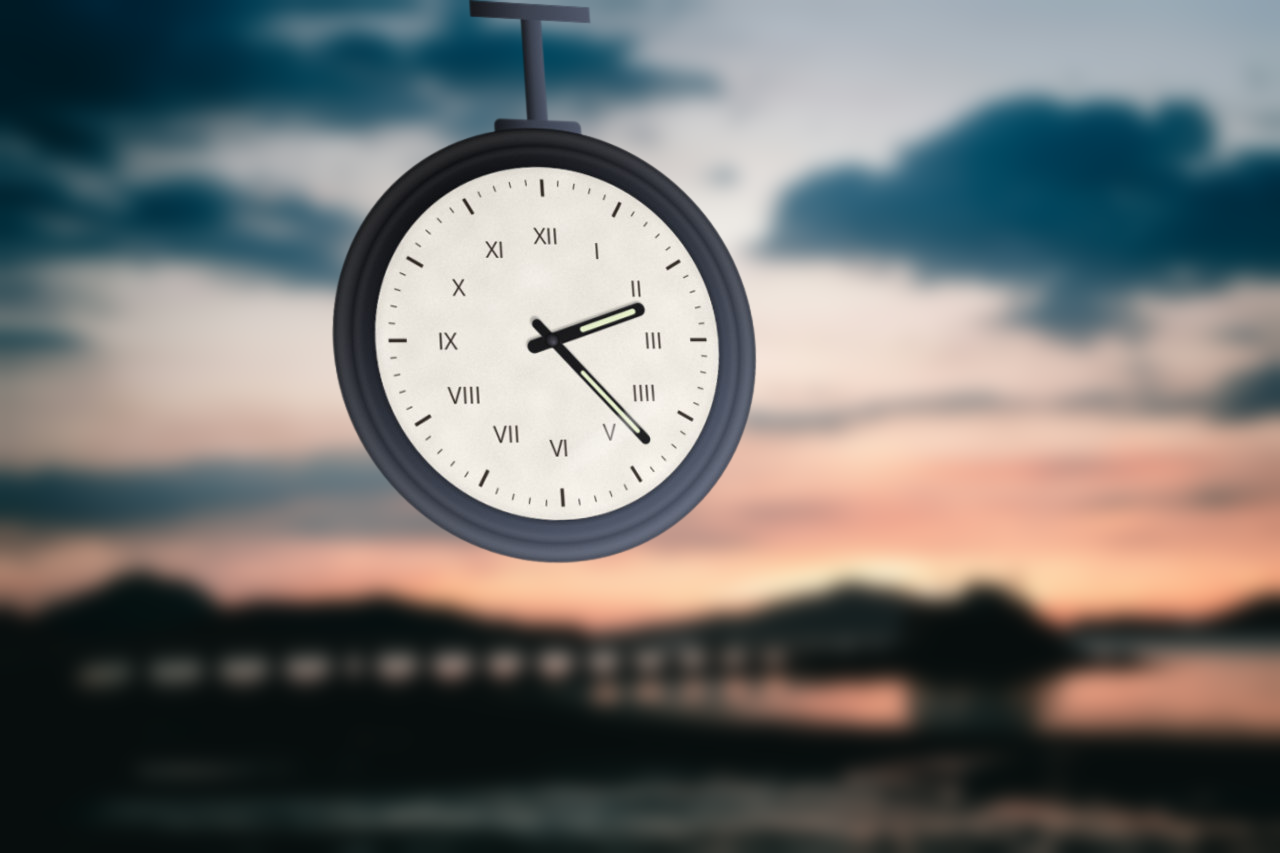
2:23
